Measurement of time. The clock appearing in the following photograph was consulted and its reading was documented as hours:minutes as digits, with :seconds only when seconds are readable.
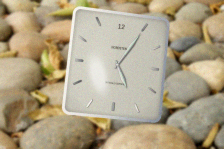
5:05
